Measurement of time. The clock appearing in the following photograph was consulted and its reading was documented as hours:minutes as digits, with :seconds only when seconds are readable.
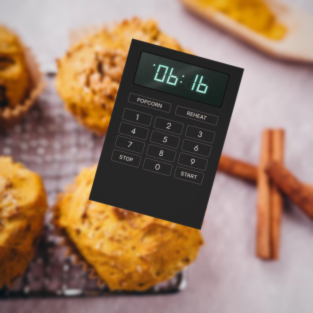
6:16
